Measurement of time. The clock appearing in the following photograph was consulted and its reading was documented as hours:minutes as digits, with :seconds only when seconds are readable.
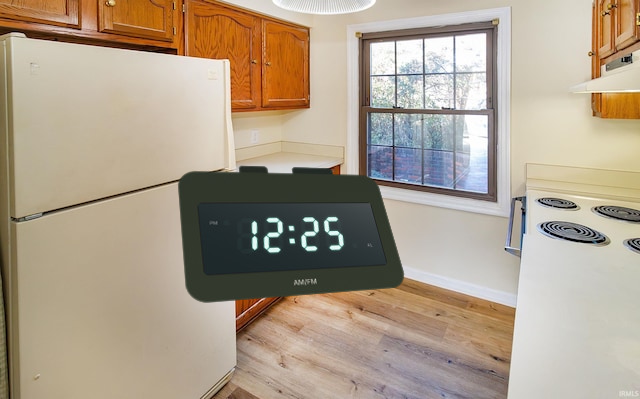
12:25
